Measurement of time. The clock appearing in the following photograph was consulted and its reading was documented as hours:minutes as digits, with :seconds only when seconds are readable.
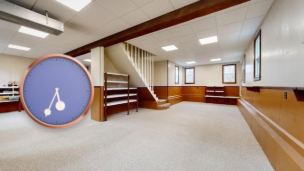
5:34
